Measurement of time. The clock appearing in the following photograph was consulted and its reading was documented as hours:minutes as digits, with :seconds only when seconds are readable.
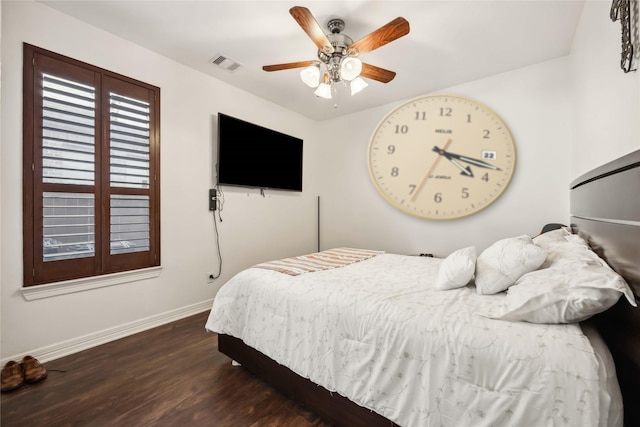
4:17:34
